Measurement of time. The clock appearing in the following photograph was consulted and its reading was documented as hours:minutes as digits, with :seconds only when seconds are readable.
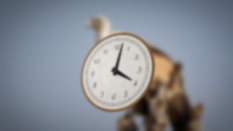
4:02
